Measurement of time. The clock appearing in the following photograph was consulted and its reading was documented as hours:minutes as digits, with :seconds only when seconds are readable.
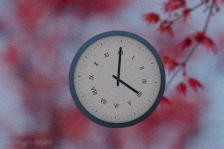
4:00
